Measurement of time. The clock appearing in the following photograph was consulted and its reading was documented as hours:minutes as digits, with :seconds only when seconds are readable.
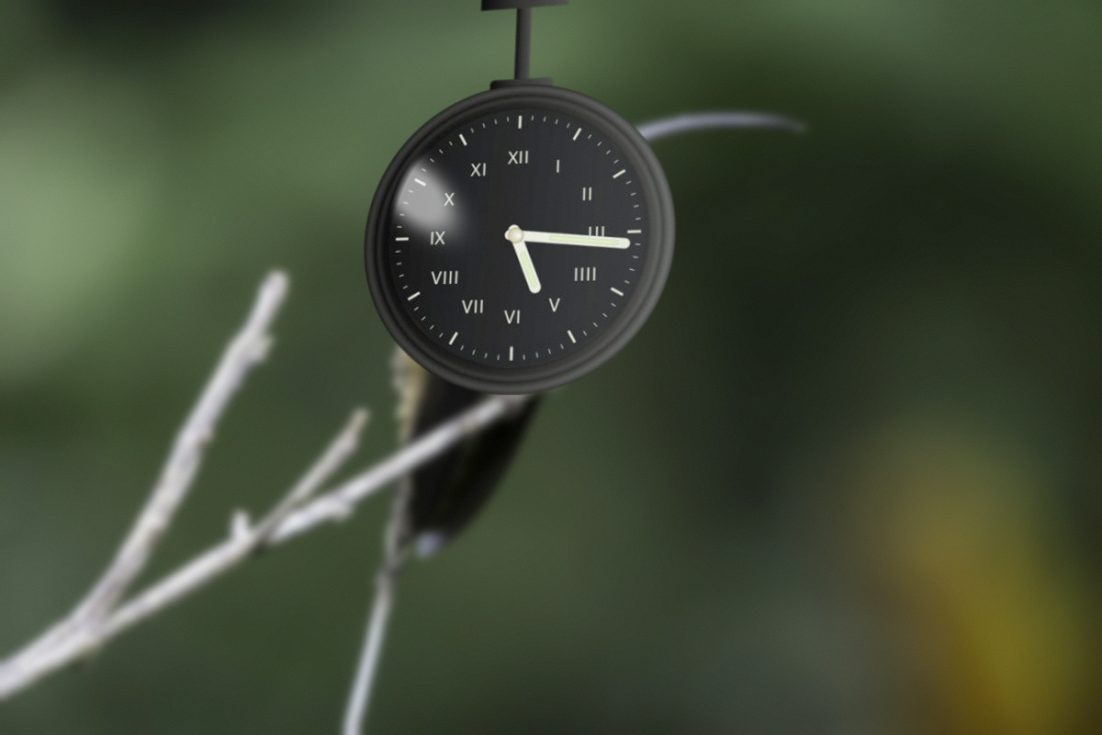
5:16
